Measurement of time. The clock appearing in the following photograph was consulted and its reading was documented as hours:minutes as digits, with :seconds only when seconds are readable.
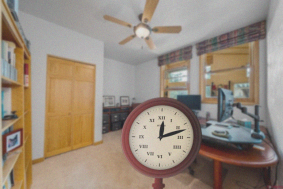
12:12
